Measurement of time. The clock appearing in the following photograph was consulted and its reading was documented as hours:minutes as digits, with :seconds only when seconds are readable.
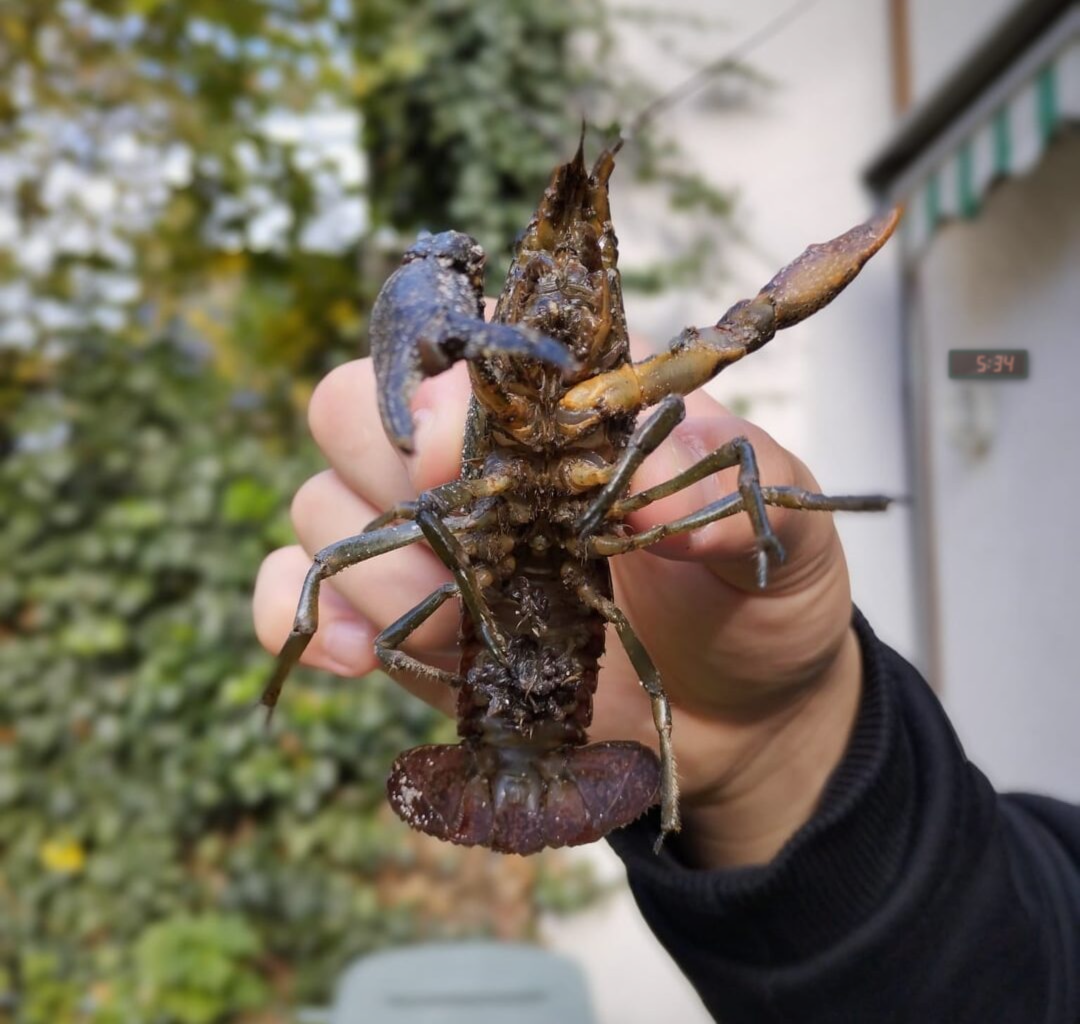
5:34
